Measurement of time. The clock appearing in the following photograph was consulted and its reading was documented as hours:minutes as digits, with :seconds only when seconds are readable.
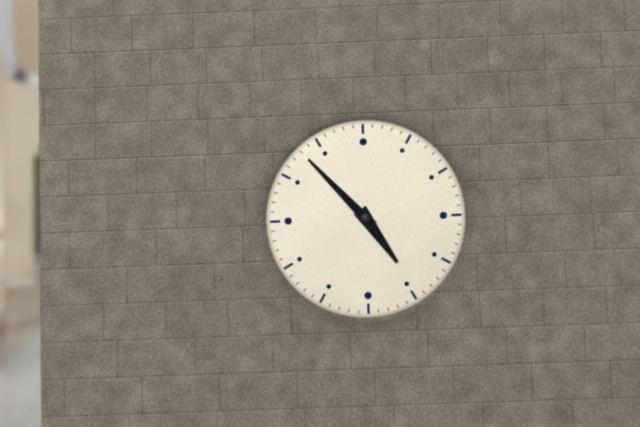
4:53
